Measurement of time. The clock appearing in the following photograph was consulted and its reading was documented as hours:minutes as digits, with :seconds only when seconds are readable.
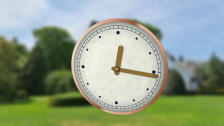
12:16
